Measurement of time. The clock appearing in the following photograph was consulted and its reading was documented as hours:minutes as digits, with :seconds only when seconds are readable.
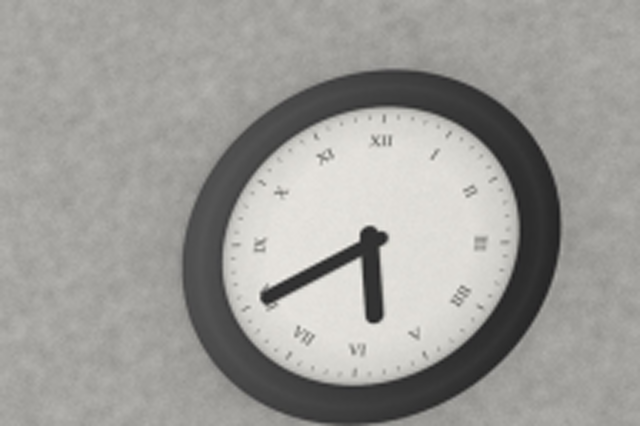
5:40
